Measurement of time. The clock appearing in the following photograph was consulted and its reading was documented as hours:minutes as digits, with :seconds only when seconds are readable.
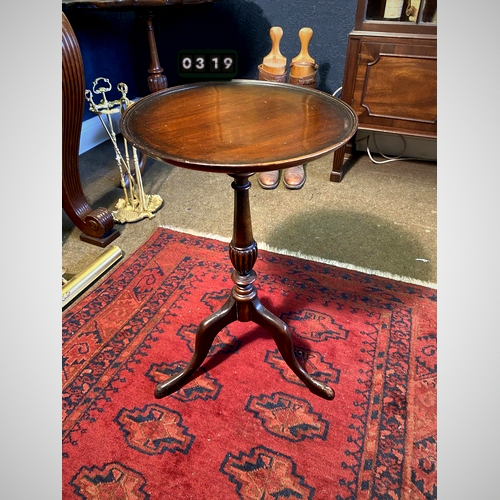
3:19
